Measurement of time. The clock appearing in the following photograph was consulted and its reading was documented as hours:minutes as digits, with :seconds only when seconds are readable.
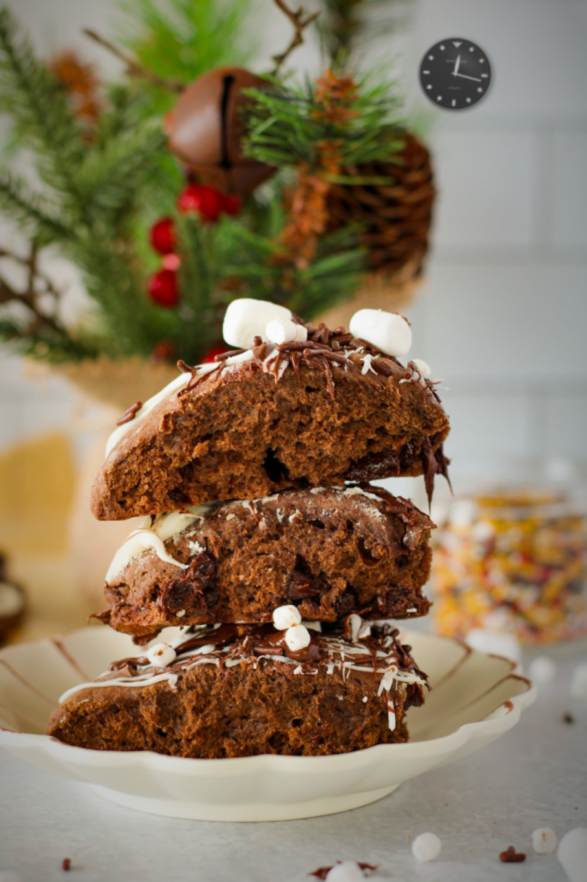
12:17
